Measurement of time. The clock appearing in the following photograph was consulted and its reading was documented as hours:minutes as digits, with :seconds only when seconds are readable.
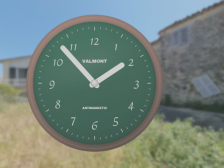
1:53
